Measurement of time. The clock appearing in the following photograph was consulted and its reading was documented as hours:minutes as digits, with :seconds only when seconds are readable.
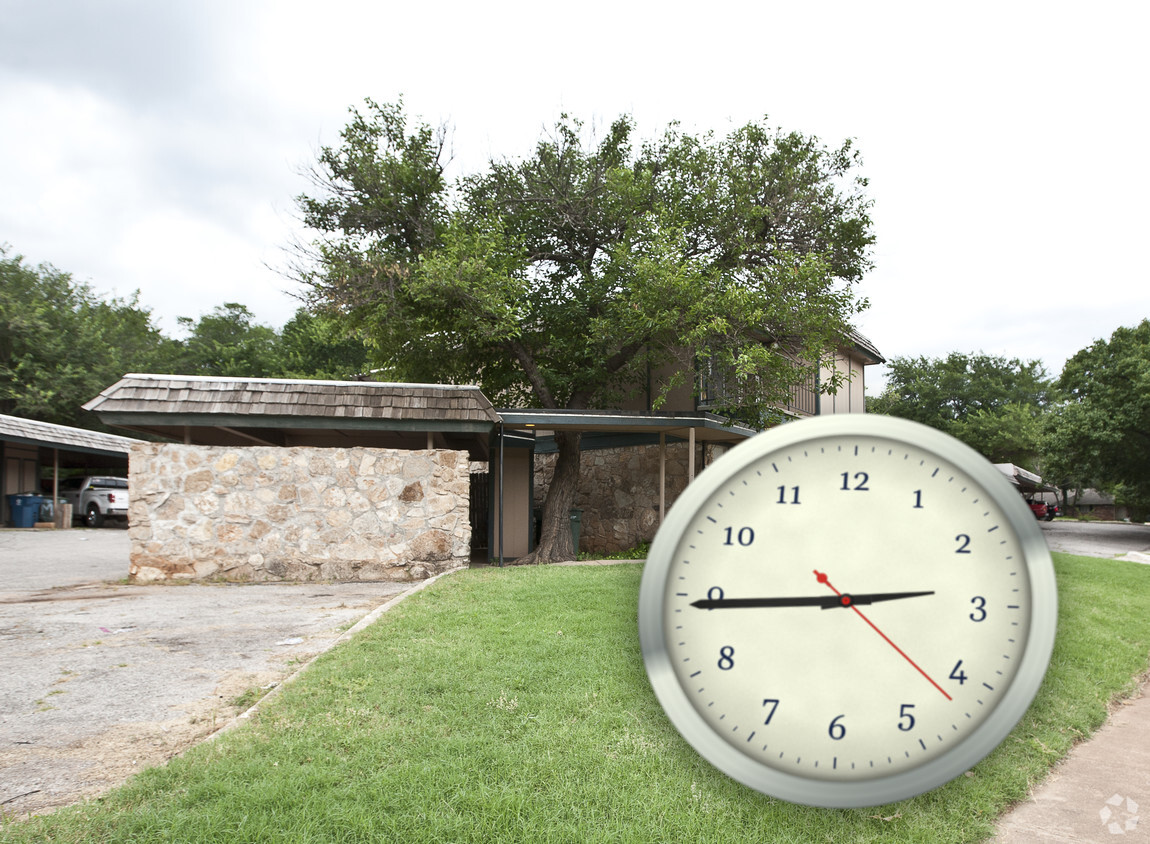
2:44:22
